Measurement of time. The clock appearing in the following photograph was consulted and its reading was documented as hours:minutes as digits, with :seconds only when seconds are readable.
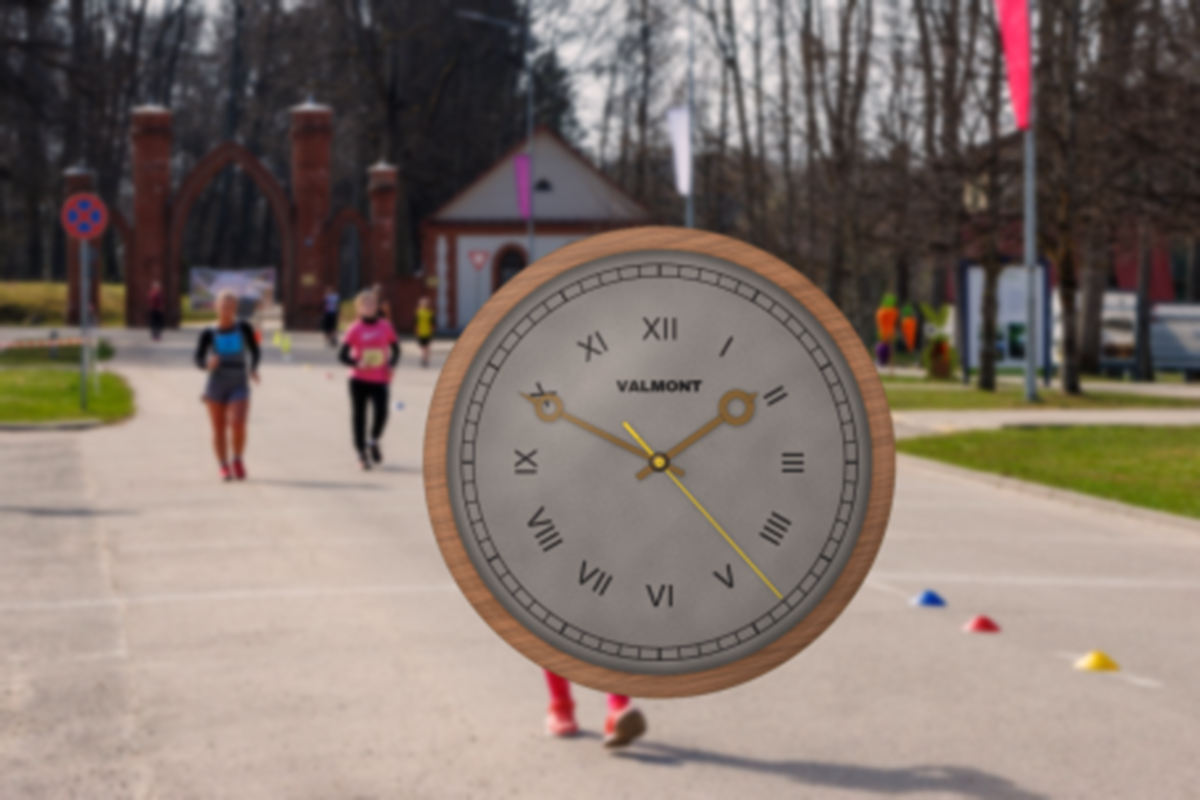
1:49:23
